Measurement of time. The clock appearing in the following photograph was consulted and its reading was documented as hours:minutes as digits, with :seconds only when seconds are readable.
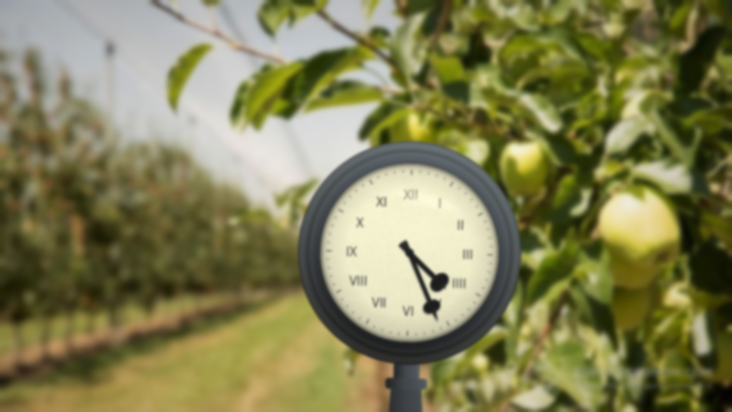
4:26
